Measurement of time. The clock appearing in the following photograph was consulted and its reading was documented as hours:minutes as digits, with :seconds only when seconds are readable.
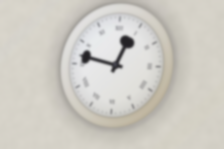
12:47
